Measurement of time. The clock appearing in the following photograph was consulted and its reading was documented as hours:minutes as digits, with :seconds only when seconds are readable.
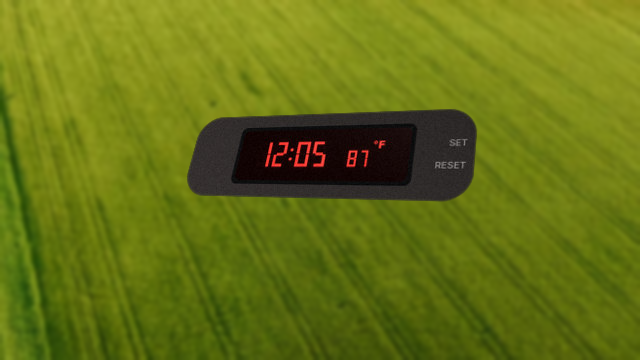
12:05
